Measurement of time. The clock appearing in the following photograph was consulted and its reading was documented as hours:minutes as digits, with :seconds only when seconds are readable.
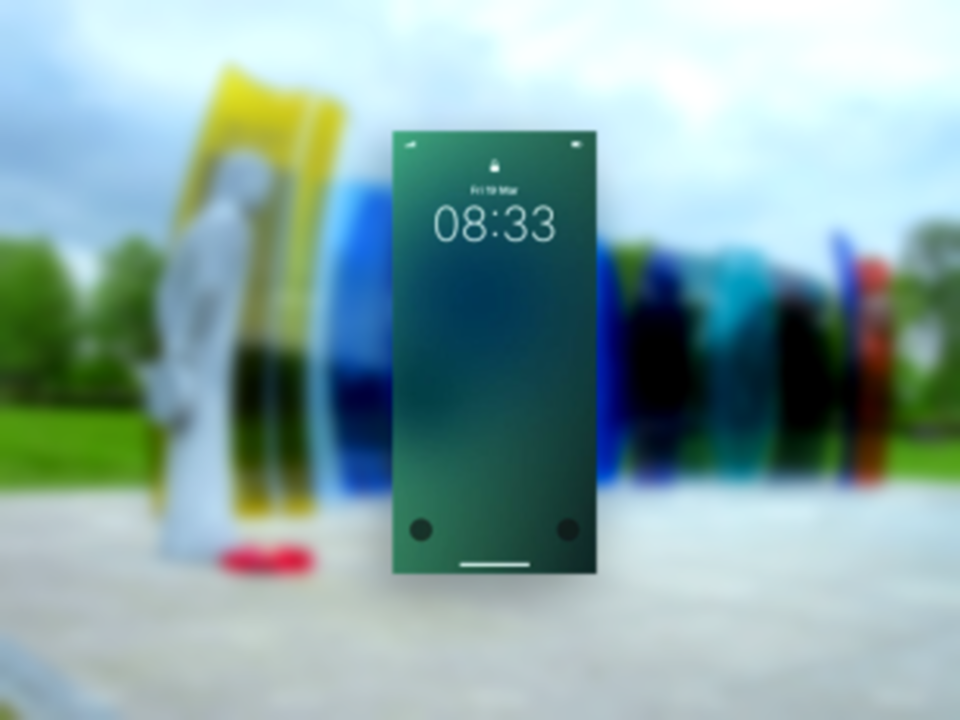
8:33
